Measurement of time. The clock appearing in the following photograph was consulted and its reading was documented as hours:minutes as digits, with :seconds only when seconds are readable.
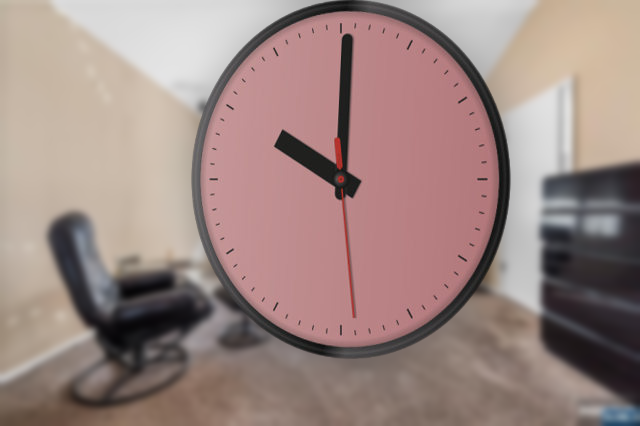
10:00:29
